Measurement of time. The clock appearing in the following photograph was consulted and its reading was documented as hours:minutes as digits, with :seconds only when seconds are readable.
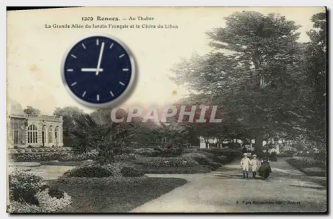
9:02
